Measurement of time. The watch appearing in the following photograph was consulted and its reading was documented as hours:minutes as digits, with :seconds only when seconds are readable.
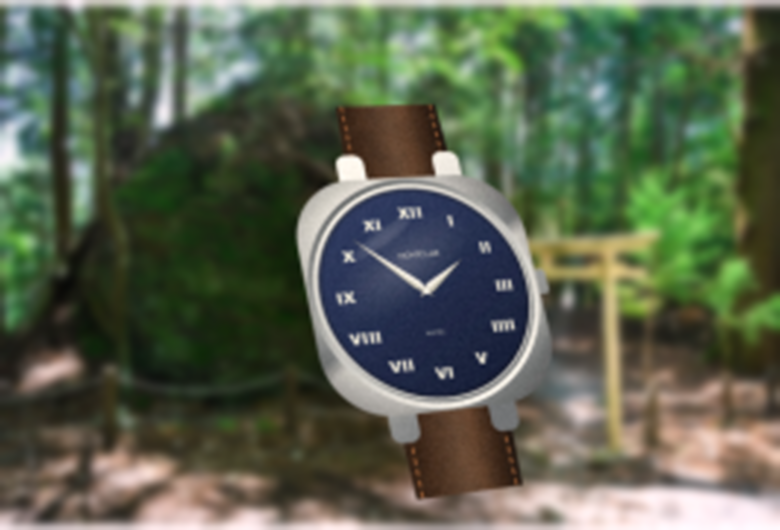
1:52
